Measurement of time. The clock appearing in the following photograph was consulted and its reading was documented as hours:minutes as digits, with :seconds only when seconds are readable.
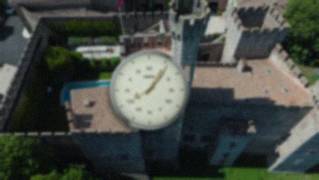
8:06
